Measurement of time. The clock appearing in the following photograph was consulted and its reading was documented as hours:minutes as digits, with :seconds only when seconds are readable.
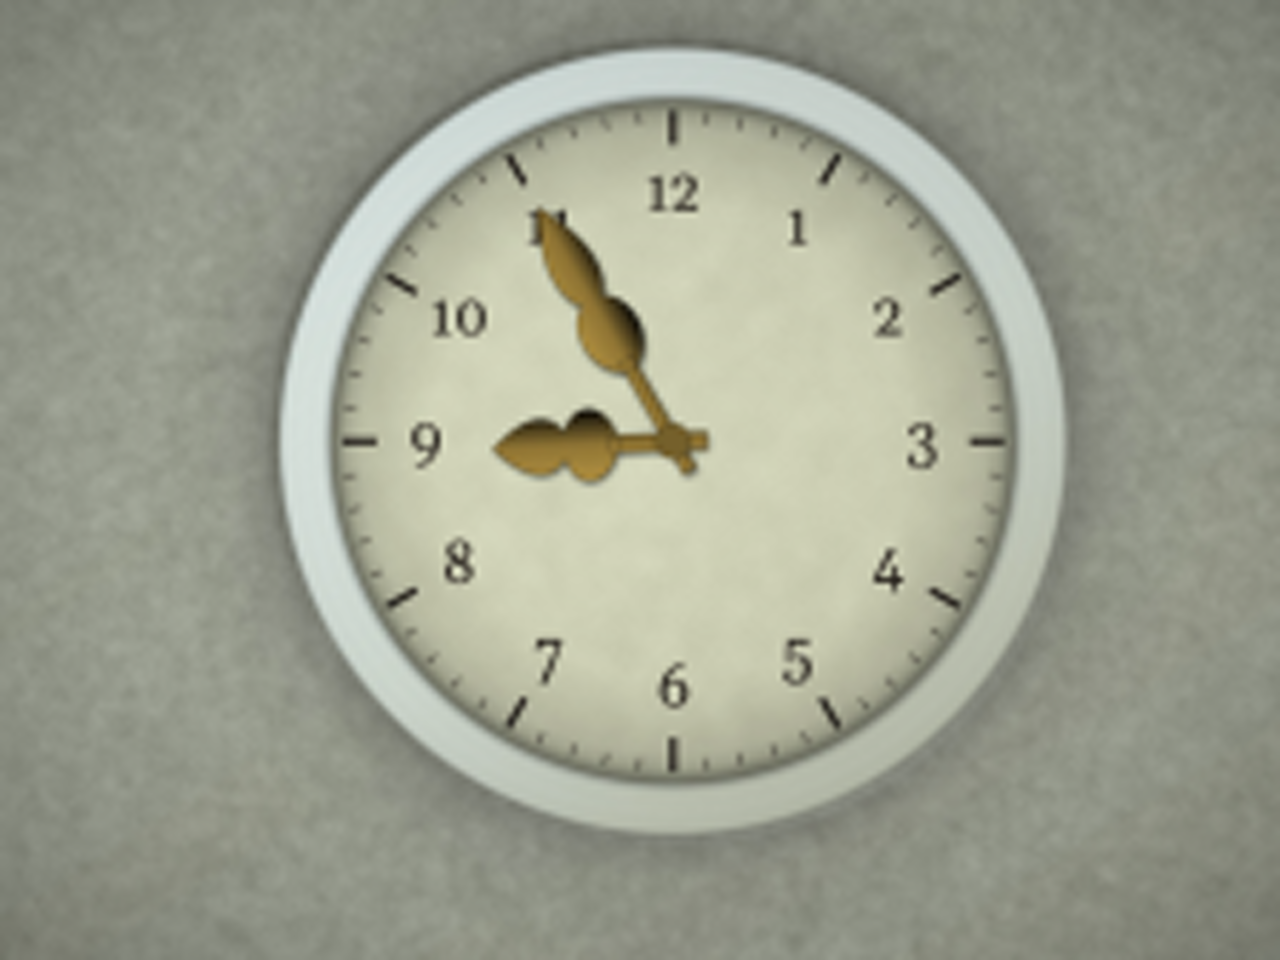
8:55
